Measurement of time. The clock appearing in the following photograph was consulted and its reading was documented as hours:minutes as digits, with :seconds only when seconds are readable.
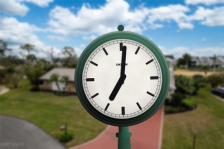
7:01
